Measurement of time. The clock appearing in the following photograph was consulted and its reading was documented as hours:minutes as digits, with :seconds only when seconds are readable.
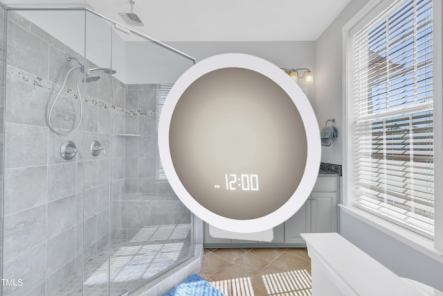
12:00
